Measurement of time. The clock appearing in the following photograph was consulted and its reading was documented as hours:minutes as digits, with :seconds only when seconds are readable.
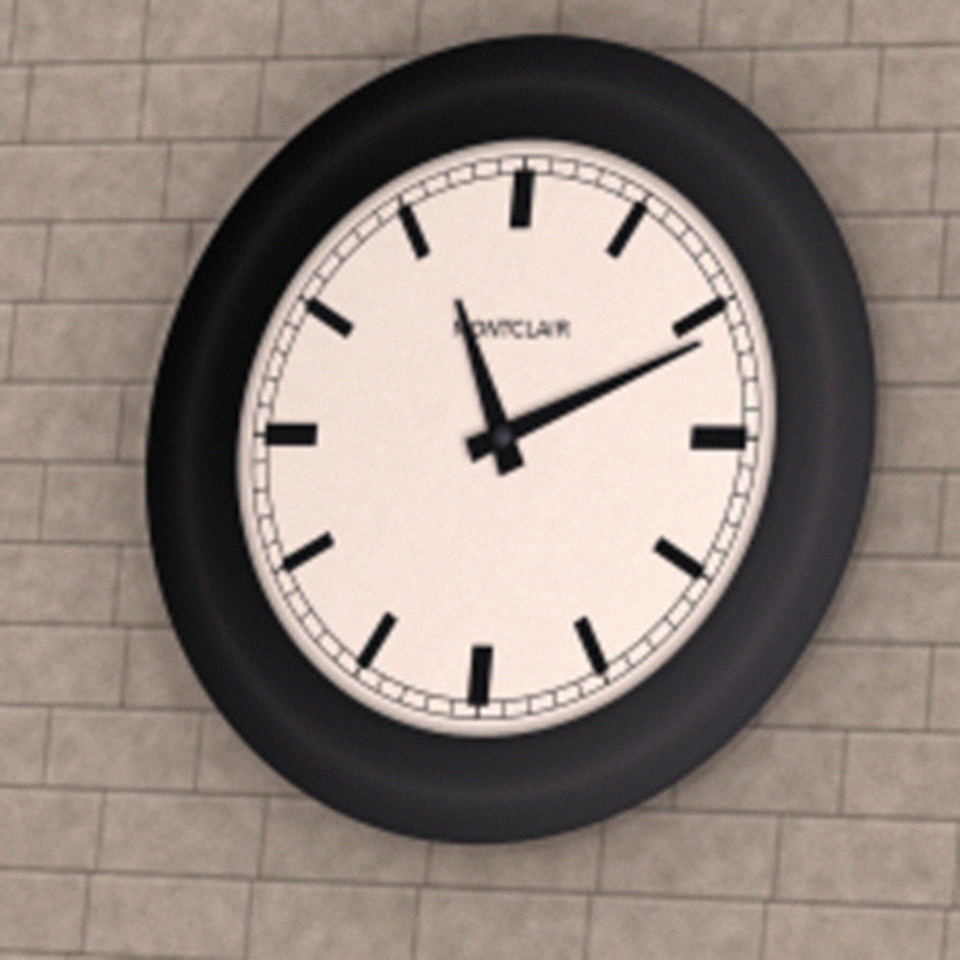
11:11
